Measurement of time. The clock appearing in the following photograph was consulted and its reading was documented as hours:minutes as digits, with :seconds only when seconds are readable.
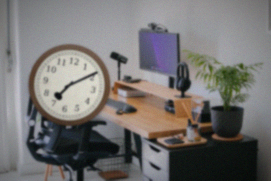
7:09
